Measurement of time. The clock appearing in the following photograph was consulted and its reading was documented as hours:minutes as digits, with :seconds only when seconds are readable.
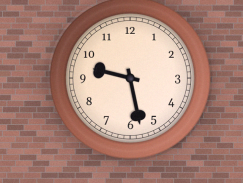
9:28
